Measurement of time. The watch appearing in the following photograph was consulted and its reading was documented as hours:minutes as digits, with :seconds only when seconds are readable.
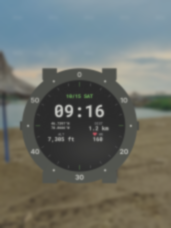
9:16
